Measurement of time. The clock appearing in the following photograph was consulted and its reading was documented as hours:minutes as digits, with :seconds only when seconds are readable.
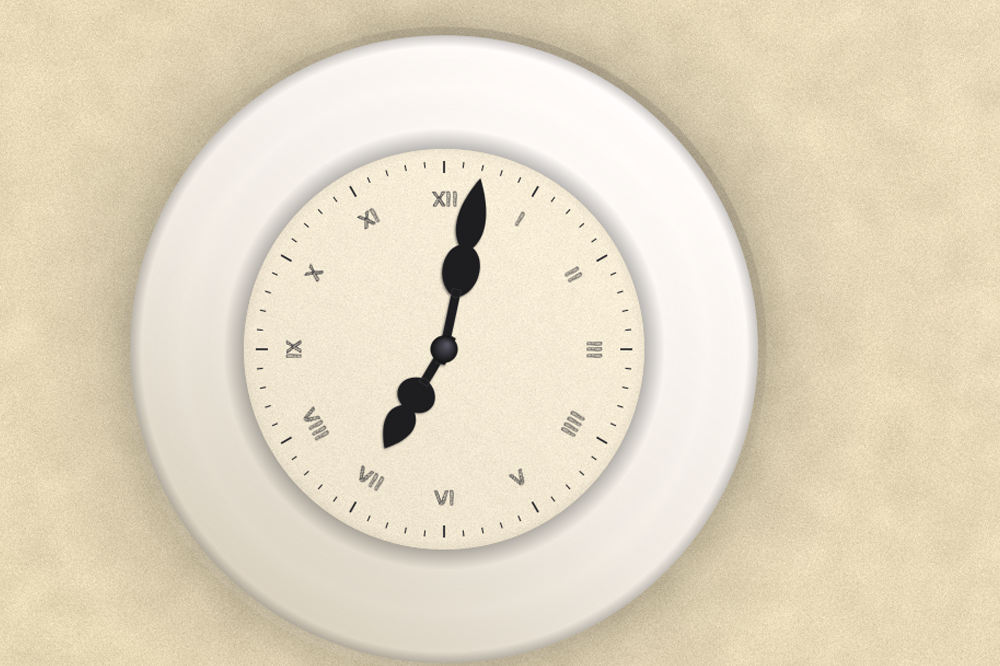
7:02
